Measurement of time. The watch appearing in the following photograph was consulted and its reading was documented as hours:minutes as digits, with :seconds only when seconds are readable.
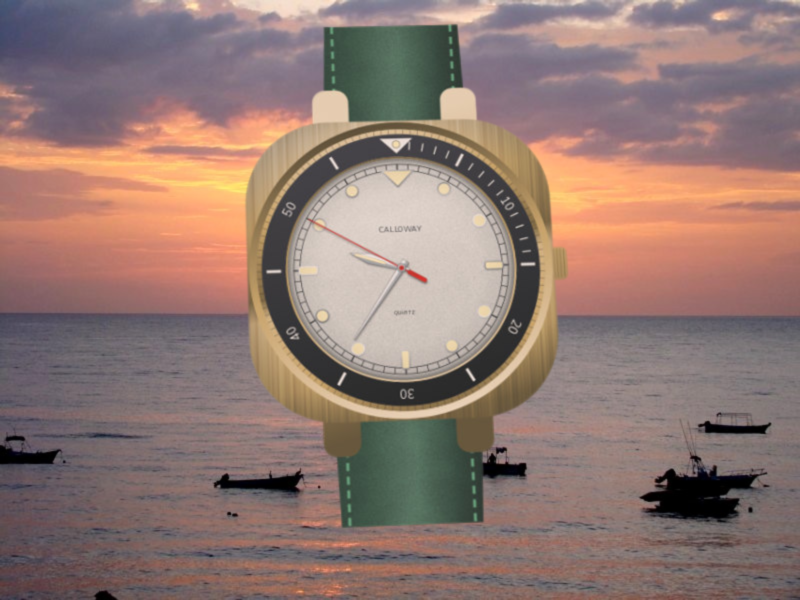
9:35:50
